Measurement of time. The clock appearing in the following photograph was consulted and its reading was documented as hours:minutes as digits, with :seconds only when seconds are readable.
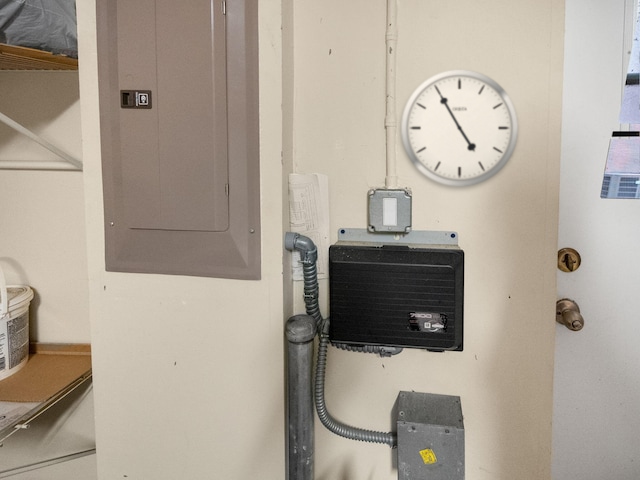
4:55
